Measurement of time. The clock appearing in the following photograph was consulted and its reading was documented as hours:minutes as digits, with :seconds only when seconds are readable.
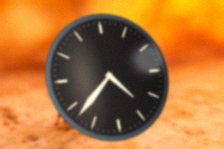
4:38
